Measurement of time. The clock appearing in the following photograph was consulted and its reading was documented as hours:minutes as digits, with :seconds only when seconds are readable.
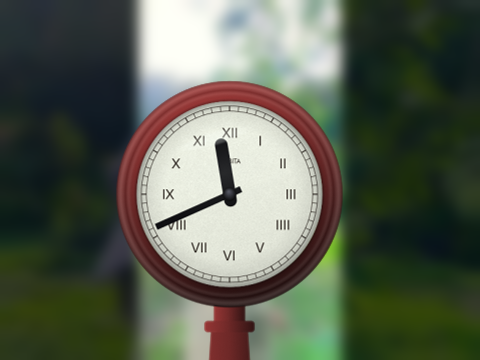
11:41
